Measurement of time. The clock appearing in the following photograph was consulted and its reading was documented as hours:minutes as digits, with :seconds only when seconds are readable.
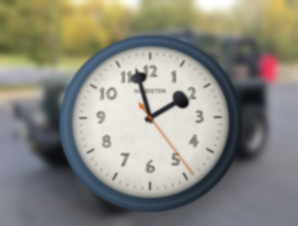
1:57:24
